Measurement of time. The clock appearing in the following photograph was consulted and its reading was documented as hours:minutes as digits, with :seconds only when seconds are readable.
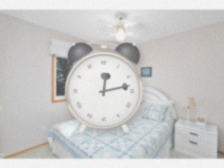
12:13
